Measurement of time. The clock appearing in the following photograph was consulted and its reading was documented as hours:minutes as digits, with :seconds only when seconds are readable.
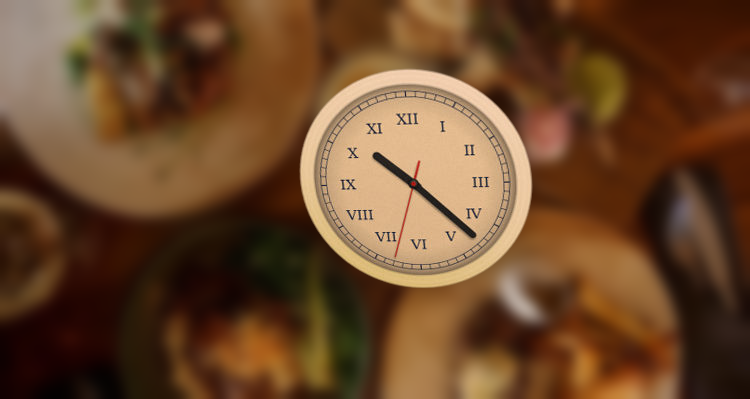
10:22:33
